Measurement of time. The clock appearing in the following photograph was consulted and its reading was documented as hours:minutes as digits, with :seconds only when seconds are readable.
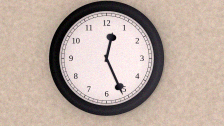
12:26
